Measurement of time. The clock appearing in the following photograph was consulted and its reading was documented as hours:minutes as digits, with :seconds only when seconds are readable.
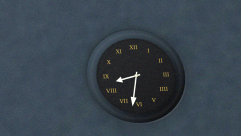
8:32
